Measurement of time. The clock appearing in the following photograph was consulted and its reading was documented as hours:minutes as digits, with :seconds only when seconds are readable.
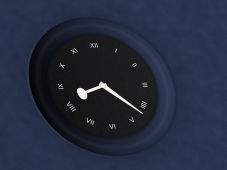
8:22
